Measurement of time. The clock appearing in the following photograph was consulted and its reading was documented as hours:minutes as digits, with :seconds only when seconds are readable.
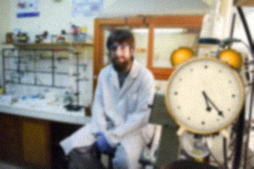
5:23
